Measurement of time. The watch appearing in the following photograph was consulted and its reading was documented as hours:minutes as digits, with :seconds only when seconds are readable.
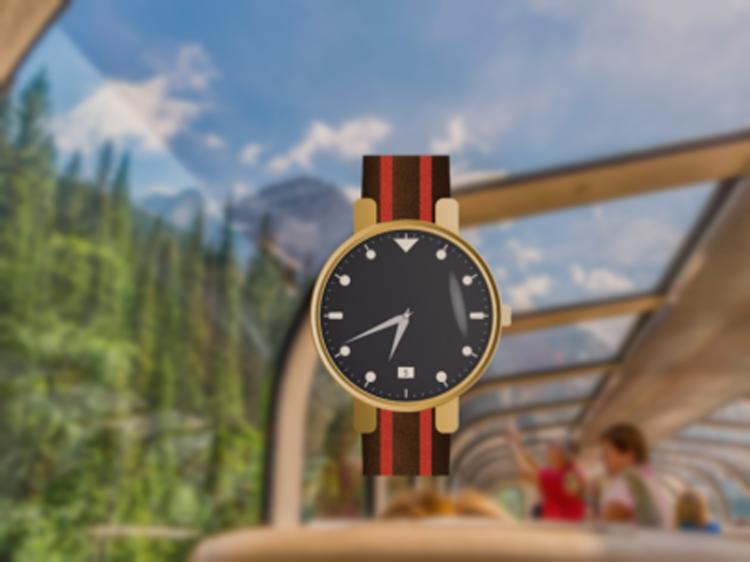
6:41
